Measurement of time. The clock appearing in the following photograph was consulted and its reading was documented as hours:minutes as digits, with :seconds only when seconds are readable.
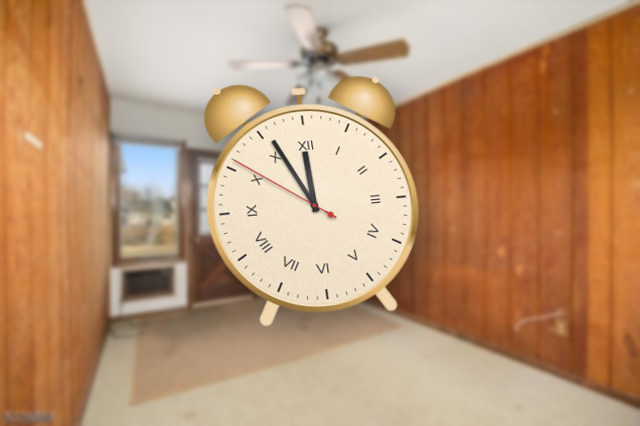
11:55:51
